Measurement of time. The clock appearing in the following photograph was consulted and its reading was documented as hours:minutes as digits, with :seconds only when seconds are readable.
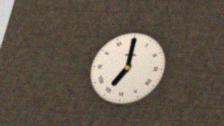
7:00
